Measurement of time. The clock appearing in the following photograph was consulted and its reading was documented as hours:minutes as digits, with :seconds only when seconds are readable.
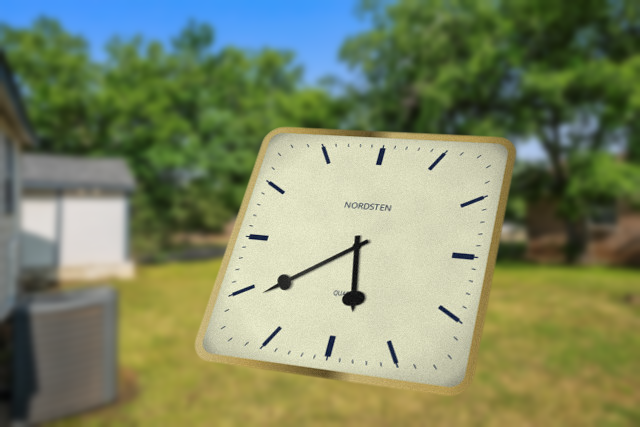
5:39
